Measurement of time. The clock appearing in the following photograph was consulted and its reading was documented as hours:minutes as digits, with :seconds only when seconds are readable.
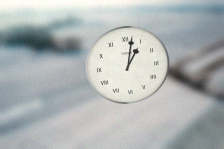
1:02
